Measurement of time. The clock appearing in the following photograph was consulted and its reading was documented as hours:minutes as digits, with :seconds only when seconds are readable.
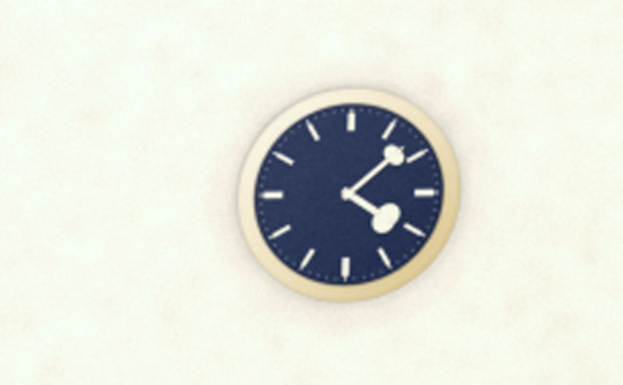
4:08
